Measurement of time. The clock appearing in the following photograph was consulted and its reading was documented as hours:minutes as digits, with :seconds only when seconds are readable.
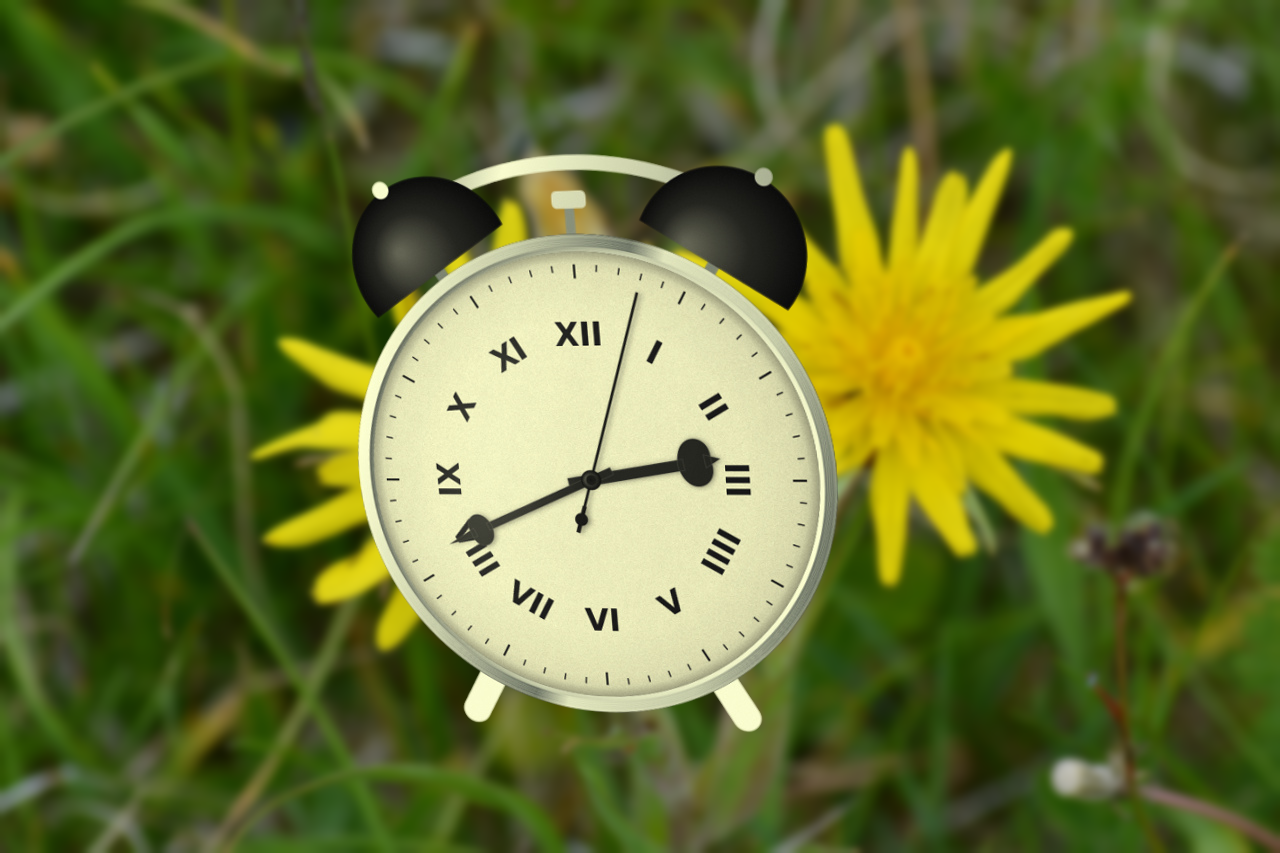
2:41:03
